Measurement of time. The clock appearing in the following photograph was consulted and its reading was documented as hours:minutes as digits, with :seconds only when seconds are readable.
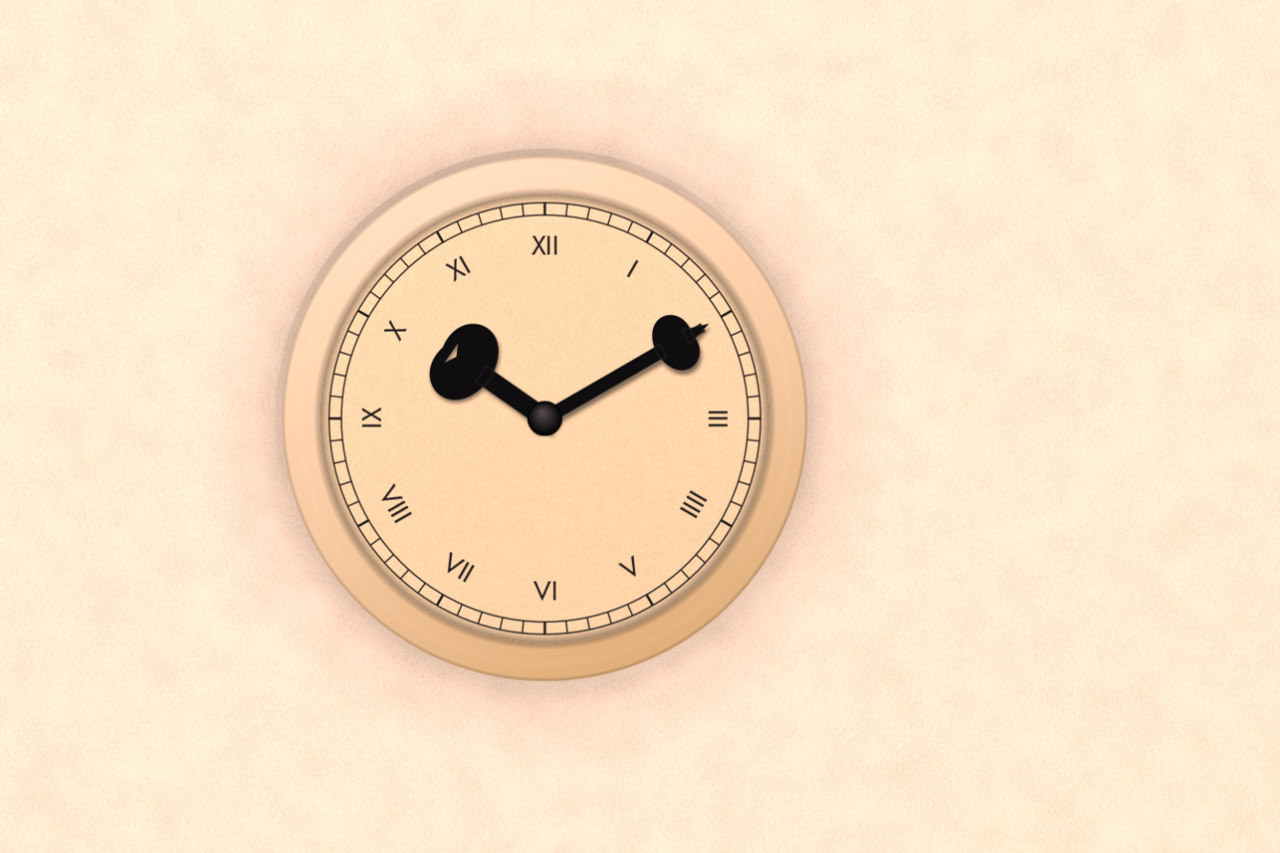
10:10
